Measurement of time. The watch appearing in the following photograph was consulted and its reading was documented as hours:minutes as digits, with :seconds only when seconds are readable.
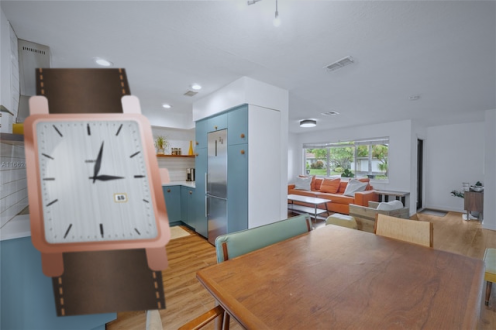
3:03
